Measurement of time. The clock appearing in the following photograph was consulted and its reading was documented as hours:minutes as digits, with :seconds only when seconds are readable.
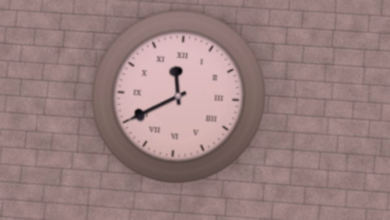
11:40
